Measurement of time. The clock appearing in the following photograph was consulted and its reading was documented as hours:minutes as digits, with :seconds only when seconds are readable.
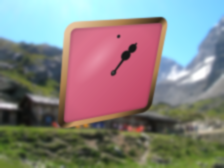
1:06
